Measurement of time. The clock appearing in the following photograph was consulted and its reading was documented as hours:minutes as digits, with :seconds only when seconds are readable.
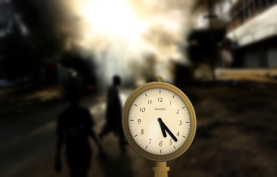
5:23
